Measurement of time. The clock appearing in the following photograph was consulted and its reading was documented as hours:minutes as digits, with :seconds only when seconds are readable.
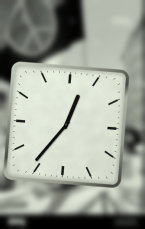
12:36
